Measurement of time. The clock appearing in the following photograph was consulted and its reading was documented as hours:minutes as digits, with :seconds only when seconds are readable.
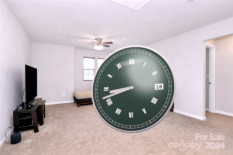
8:42
